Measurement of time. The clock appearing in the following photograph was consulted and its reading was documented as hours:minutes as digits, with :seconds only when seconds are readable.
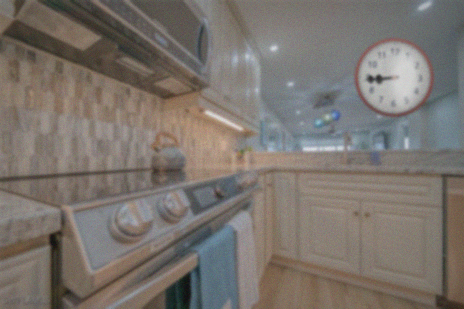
8:44
